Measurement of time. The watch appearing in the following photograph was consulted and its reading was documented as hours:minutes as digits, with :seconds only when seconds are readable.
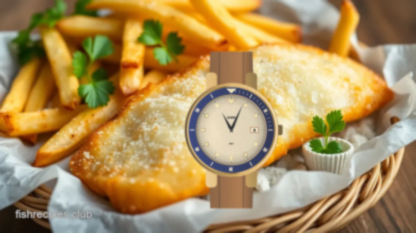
11:04
